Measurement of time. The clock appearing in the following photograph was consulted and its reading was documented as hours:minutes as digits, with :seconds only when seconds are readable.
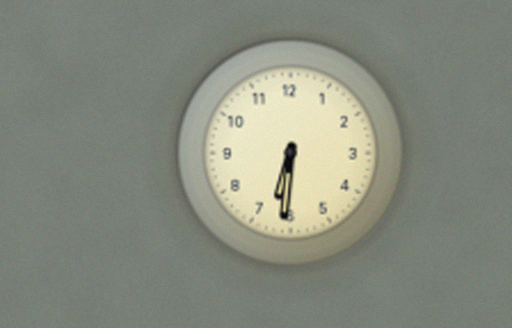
6:31
